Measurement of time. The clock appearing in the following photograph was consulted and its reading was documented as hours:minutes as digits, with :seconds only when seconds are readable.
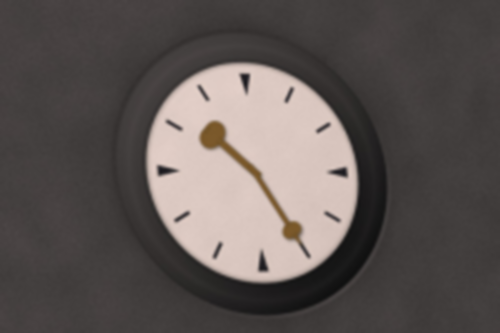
10:25
